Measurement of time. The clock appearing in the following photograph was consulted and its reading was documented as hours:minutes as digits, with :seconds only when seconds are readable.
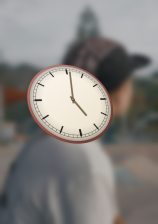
5:01
